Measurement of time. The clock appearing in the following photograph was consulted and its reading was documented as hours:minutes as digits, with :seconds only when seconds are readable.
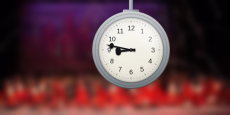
8:47
